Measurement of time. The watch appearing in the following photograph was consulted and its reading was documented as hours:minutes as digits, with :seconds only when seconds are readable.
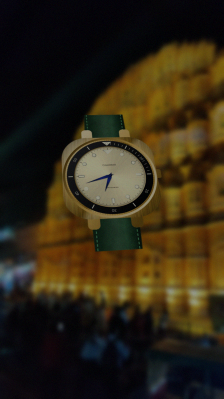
6:42
